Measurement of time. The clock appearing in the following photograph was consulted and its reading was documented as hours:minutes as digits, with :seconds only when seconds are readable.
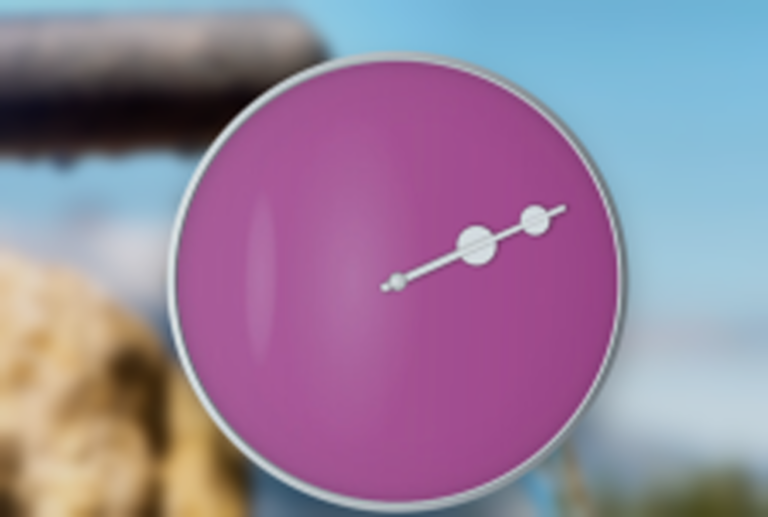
2:11
